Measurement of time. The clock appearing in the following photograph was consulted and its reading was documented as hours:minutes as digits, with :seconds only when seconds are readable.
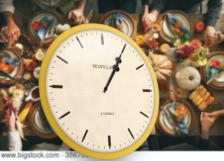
1:05
